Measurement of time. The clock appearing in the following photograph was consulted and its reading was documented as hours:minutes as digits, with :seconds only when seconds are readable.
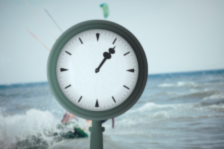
1:06
